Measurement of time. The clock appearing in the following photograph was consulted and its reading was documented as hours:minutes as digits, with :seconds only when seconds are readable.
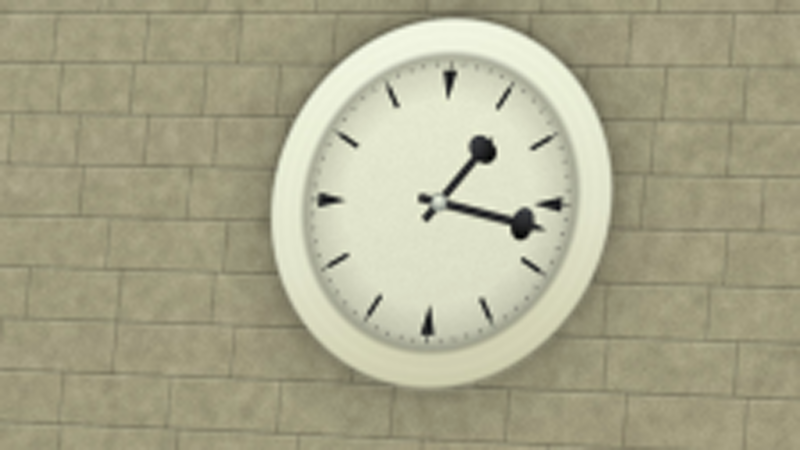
1:17
